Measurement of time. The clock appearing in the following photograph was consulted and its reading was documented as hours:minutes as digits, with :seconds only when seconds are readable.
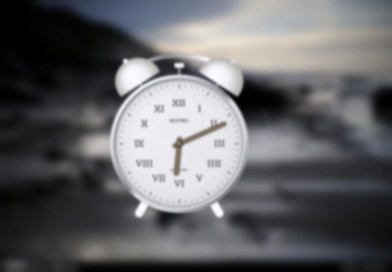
6:11
